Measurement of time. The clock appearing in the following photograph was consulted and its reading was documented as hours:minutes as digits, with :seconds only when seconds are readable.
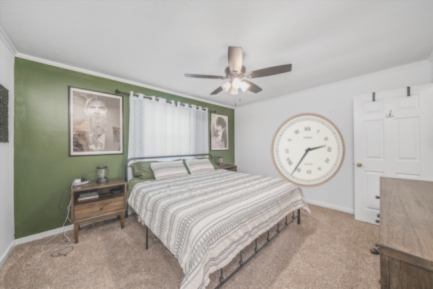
2:36
